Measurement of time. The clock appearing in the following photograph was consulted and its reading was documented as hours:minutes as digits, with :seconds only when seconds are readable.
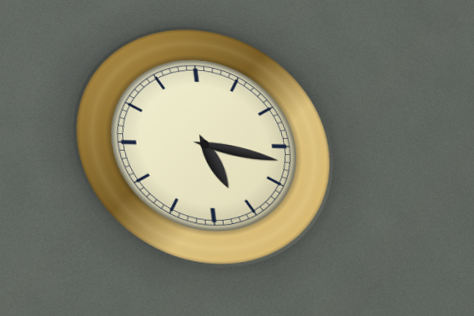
5:17
